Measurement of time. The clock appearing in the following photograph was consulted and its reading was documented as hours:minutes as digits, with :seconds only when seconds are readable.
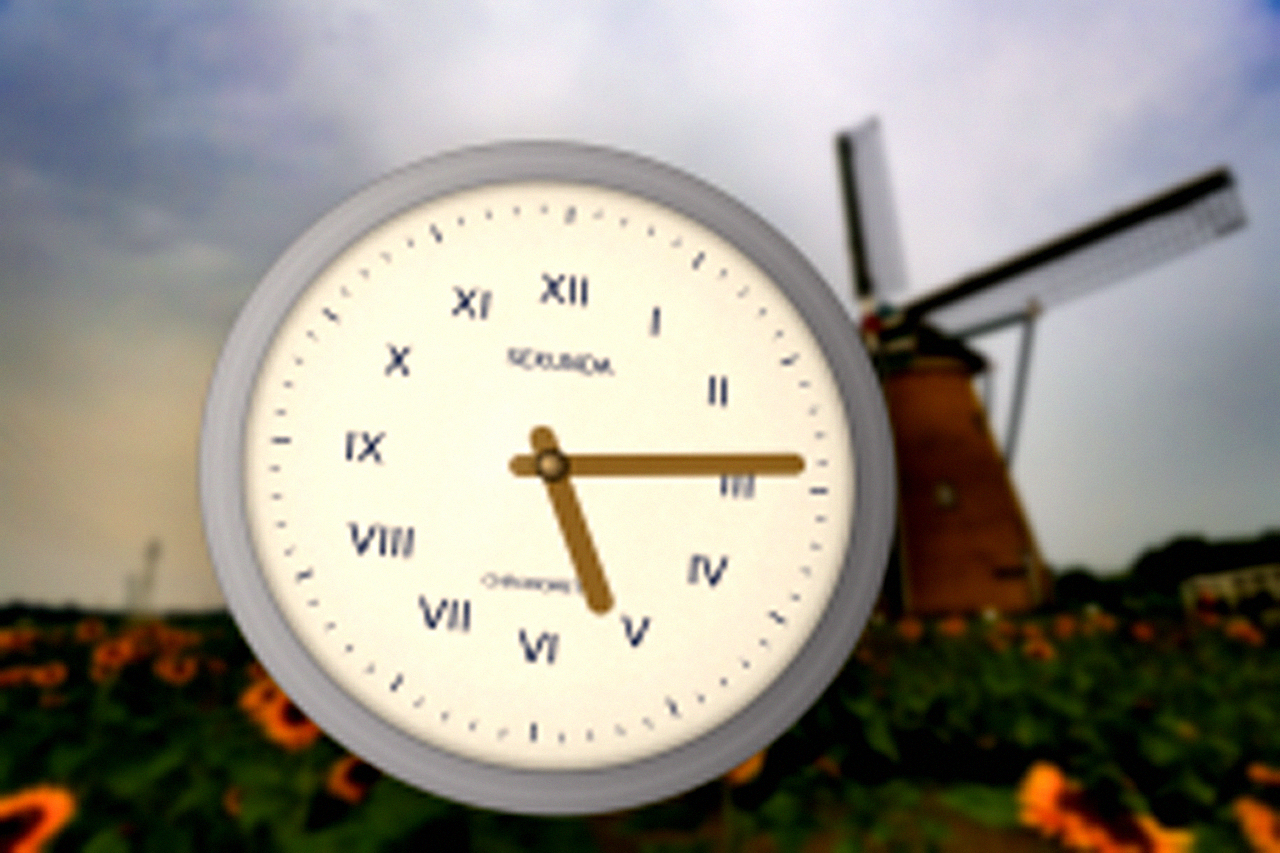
5:14
